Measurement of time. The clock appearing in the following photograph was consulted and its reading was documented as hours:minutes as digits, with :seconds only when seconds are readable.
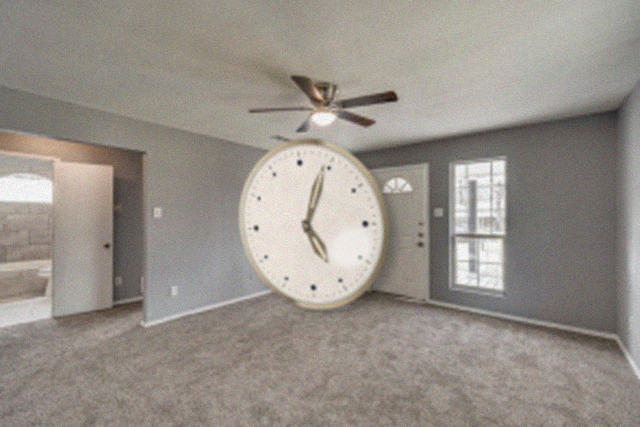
5:04
